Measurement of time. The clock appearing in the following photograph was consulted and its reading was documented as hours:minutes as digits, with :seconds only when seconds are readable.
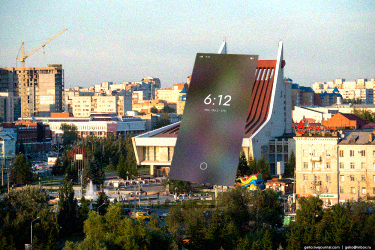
6:12
